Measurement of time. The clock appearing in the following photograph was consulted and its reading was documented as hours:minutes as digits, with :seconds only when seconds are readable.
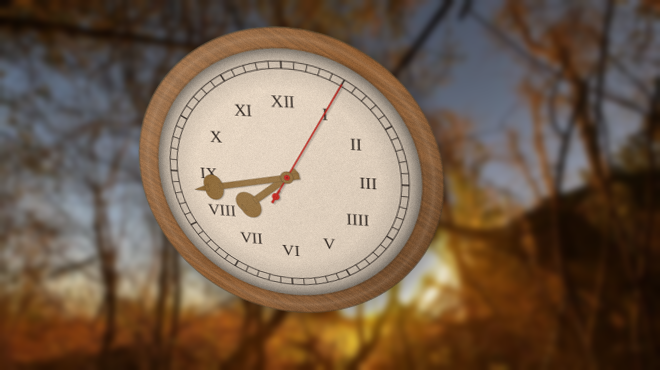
7:43:05
